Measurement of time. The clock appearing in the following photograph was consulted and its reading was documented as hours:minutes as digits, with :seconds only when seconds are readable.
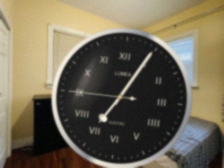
7:04:45
